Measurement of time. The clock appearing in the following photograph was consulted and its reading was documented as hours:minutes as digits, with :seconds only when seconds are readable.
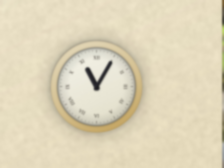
11:05
